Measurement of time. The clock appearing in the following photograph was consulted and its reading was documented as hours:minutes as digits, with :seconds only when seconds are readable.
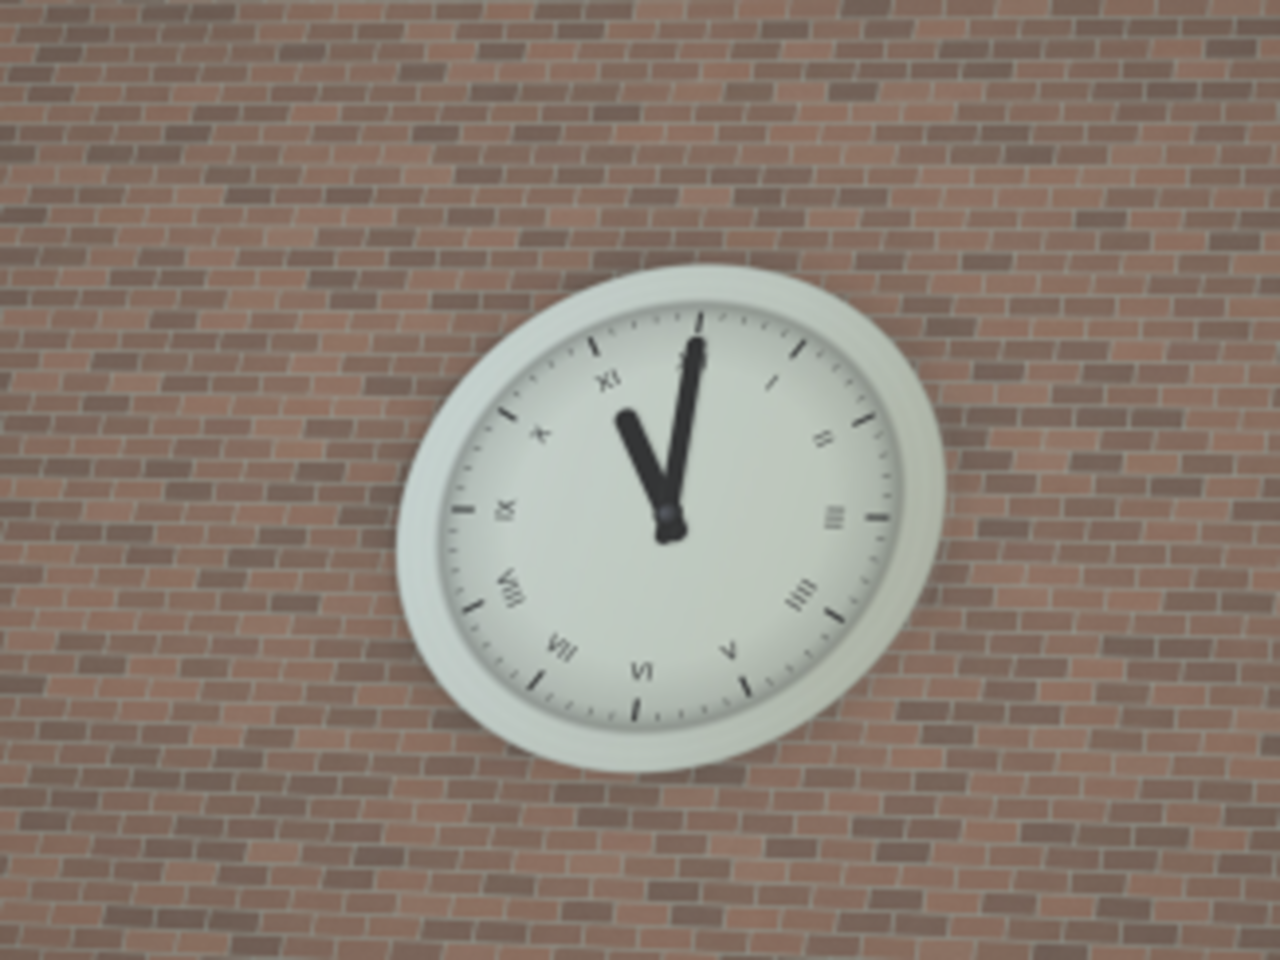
11:00
